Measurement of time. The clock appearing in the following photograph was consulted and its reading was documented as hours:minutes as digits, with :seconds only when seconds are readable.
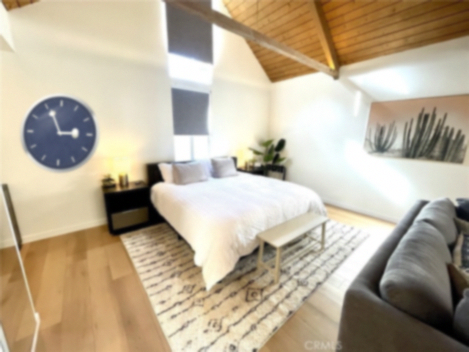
2:56
